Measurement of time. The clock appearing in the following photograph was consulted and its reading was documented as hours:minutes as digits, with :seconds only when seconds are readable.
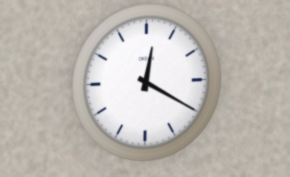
12:20
